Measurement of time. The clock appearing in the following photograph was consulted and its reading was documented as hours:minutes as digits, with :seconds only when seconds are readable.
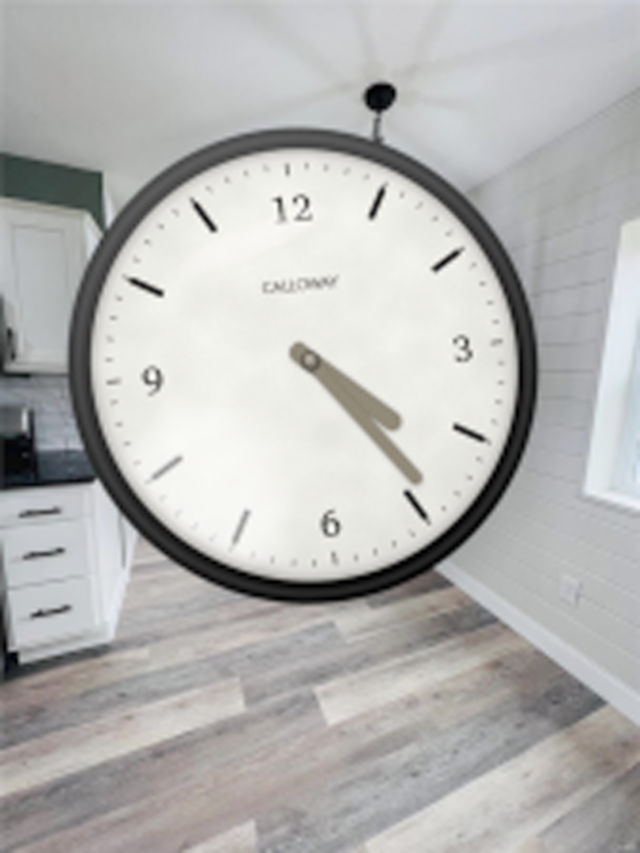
4:24
